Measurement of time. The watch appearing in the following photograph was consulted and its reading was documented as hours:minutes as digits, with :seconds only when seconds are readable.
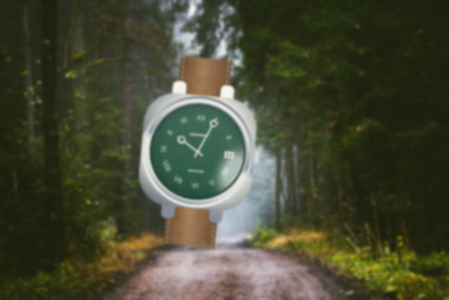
10:04
